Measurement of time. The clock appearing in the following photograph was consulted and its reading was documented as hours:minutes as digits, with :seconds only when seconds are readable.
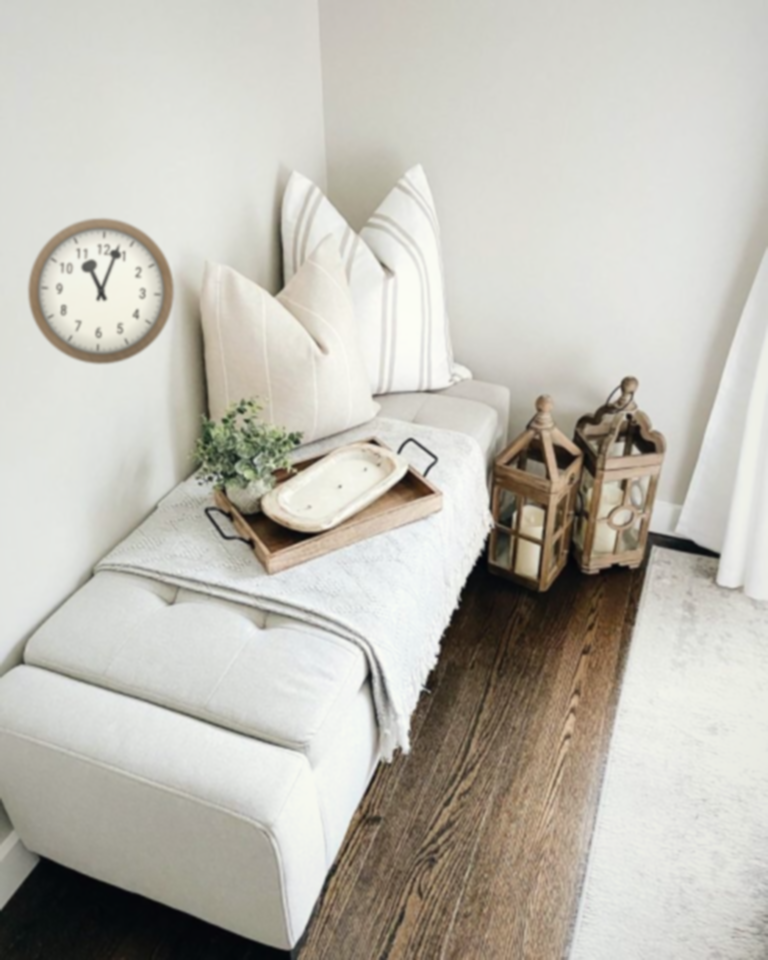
11:03
